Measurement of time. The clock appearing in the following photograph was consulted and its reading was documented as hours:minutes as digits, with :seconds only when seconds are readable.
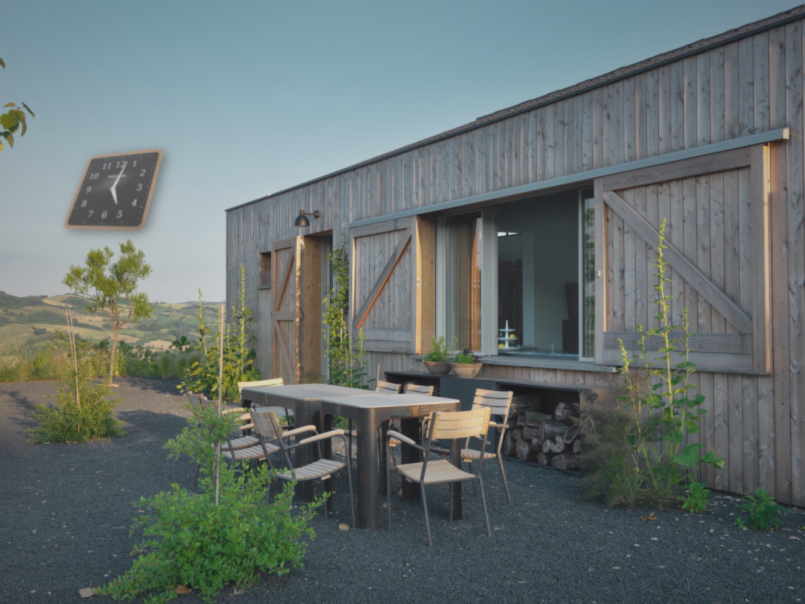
5:02
